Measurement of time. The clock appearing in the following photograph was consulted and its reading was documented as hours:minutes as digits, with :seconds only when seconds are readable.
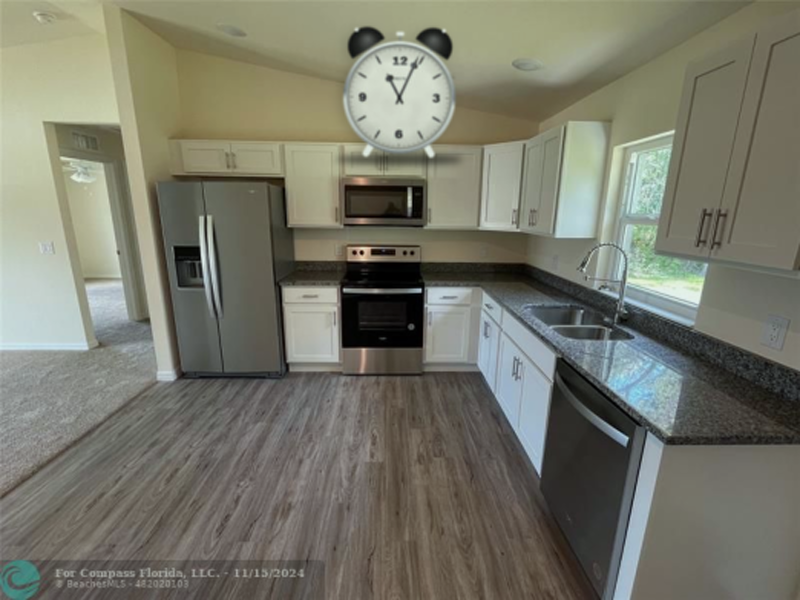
11:04
